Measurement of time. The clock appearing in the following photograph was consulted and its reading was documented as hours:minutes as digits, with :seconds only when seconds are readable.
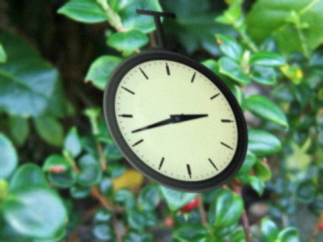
2:42
